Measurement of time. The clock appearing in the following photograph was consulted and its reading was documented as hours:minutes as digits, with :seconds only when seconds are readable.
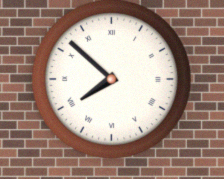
7:52
